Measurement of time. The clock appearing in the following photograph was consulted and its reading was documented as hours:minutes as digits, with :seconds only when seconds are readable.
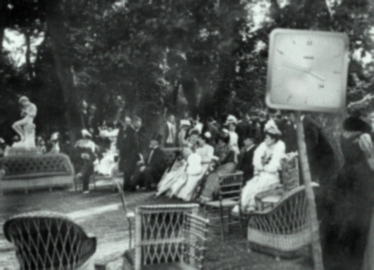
3:47
